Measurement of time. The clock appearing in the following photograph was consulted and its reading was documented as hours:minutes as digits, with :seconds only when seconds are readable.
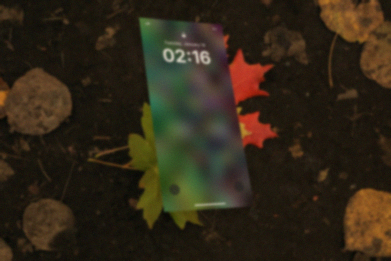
2:16
